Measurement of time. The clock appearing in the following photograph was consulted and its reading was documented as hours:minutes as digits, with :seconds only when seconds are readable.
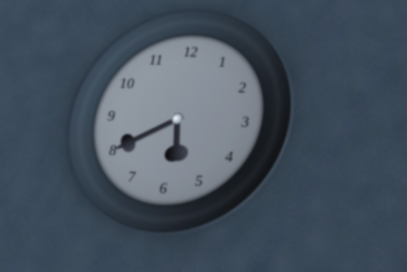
5:40
